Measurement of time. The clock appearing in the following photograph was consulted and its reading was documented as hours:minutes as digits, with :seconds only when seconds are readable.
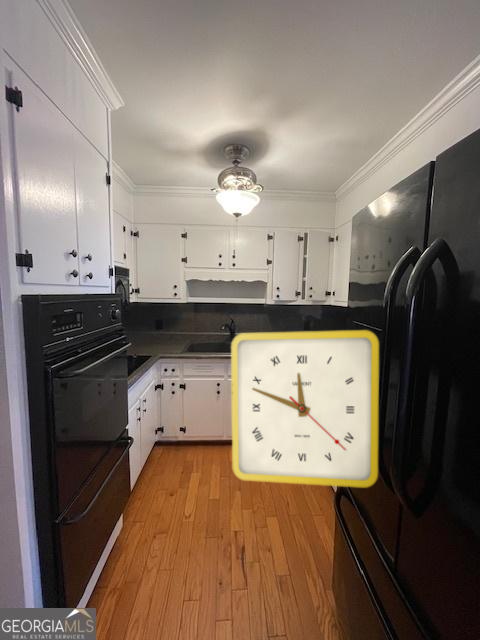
11:48:22
